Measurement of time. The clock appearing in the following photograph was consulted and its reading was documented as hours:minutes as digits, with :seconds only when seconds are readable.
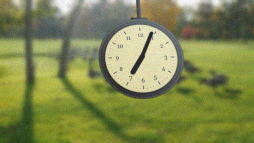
7:04
